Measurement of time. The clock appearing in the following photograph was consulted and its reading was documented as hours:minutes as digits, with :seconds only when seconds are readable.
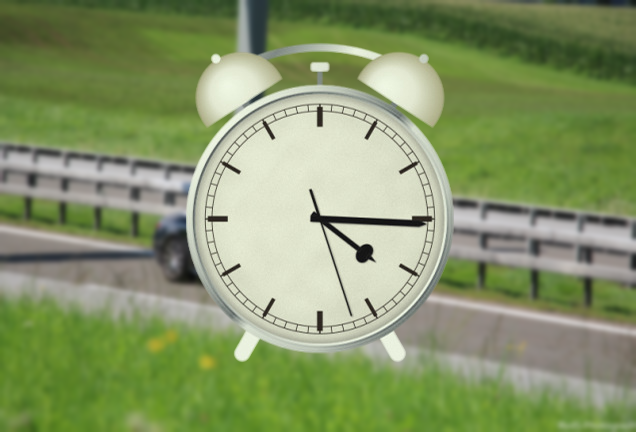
4:15:27
